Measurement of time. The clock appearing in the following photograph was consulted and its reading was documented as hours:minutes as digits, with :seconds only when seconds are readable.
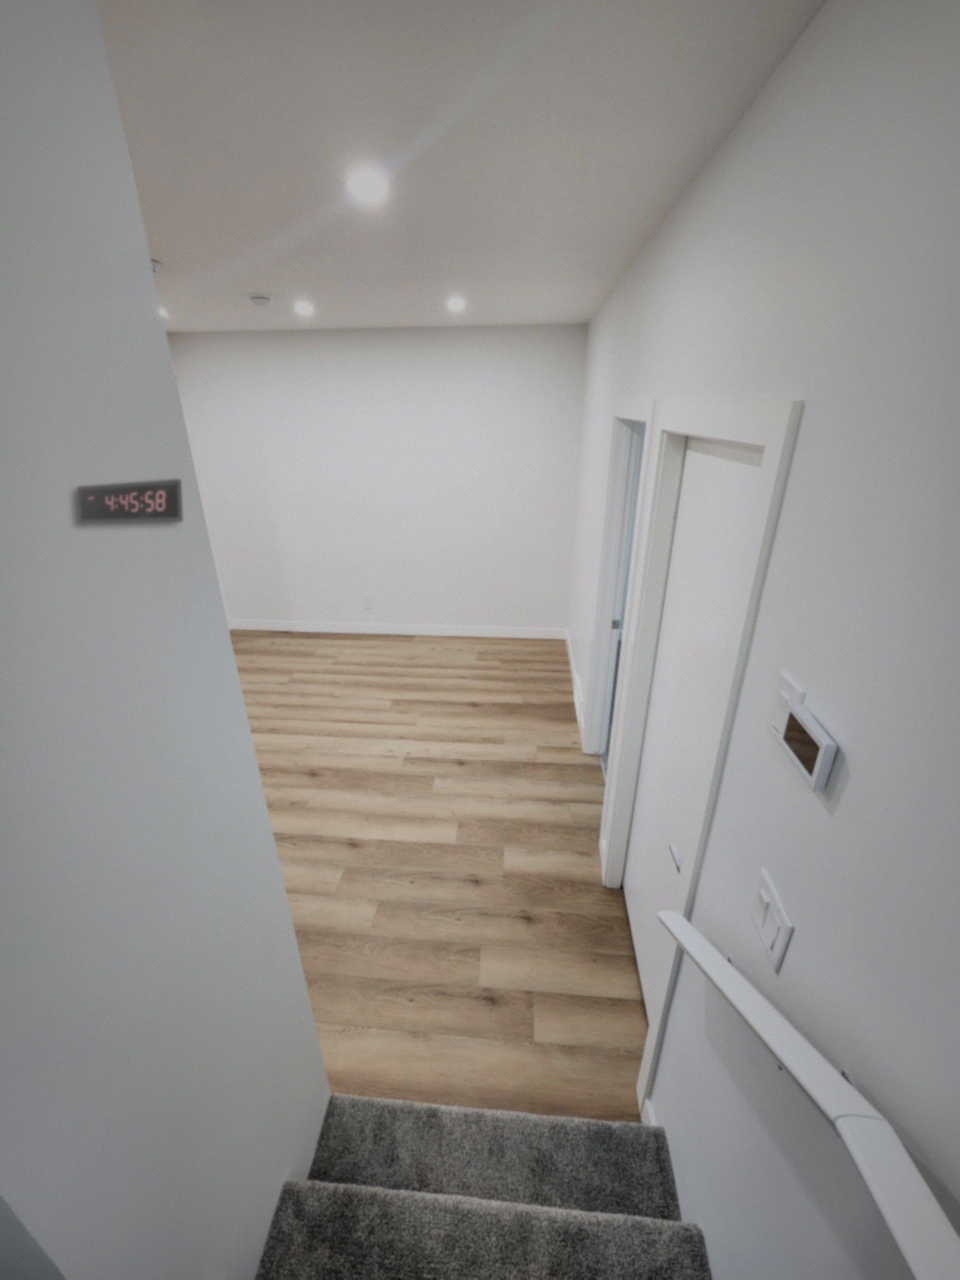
4:45:58
